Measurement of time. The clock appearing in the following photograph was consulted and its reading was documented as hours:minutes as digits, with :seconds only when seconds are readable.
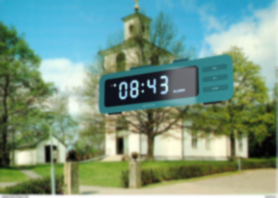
8:43
